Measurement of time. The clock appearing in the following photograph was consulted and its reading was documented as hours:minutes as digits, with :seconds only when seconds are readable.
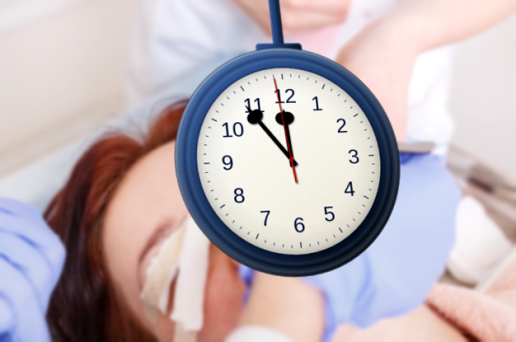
11:53:59
